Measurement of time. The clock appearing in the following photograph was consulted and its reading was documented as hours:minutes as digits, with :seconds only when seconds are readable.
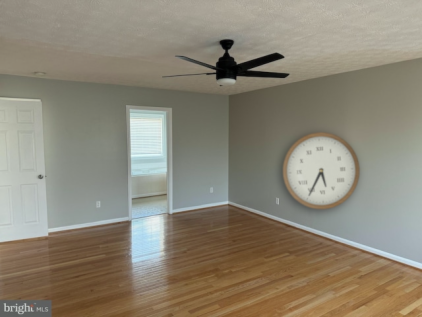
5:35
